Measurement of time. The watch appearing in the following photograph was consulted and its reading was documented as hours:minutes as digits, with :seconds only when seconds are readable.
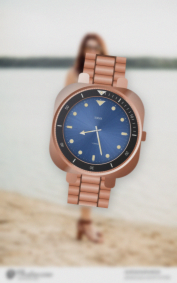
8:27
